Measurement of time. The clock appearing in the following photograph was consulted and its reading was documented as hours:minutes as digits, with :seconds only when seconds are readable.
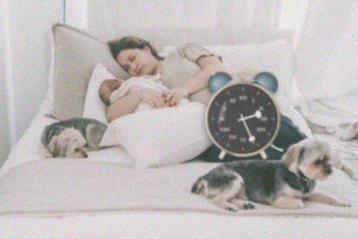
2:26
